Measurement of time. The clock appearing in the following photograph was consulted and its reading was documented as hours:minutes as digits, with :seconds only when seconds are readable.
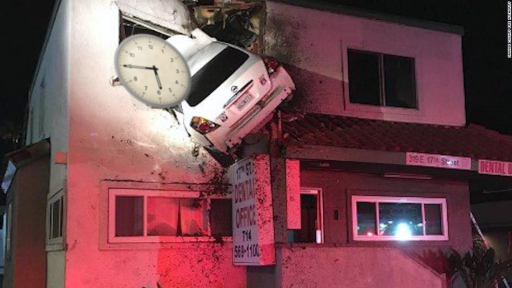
5:45
